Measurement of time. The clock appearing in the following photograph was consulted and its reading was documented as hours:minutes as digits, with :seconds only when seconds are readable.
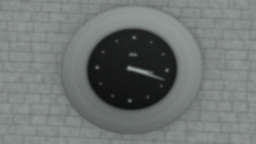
3:18
